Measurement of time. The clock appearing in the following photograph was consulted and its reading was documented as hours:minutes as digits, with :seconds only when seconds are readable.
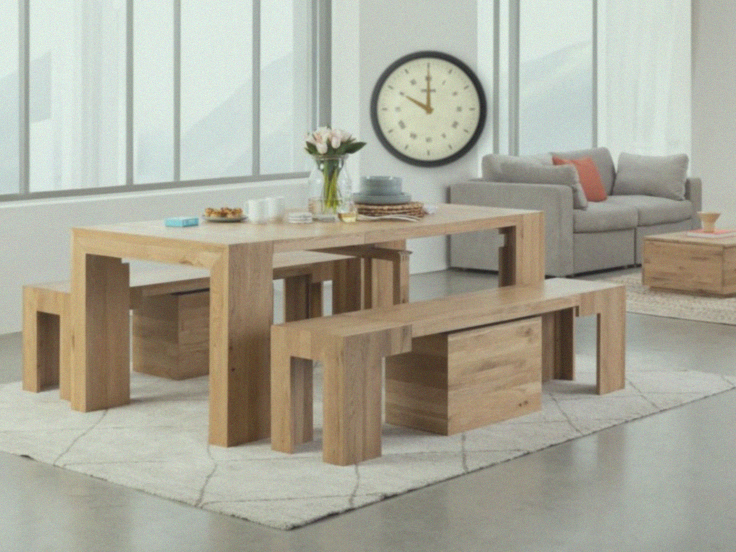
10:00
